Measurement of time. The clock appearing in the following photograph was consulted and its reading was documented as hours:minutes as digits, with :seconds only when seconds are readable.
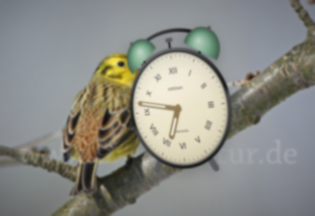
6:47
